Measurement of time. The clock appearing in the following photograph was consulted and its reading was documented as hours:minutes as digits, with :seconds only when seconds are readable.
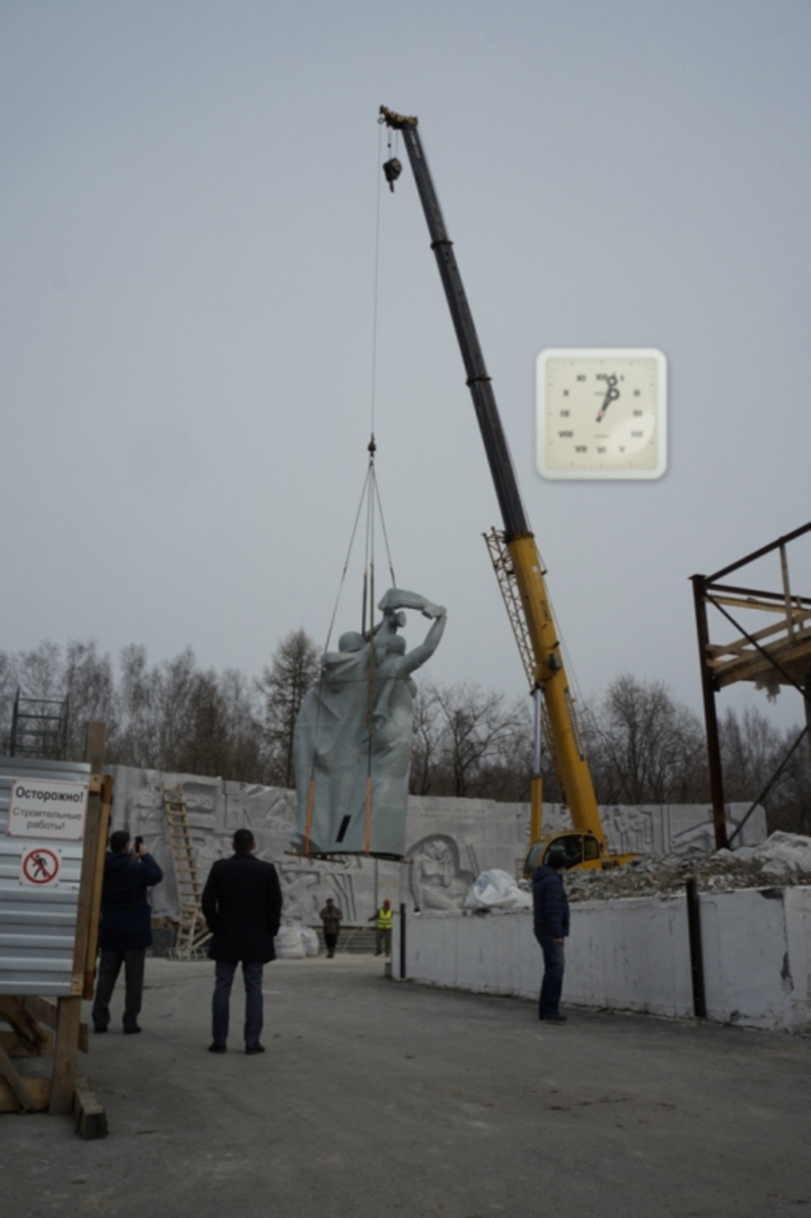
1:03
